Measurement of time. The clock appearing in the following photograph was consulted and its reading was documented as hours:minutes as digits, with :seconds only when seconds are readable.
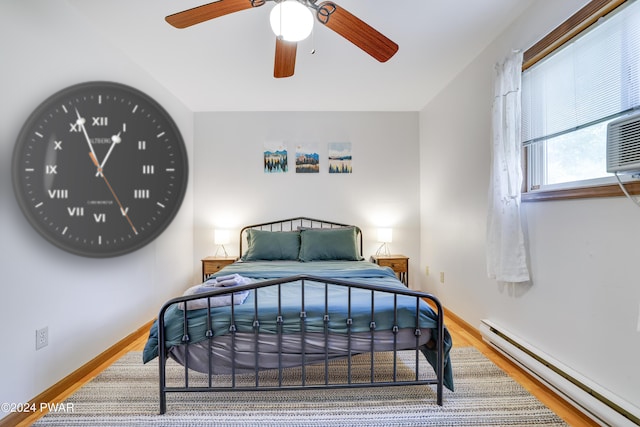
12:56:25
